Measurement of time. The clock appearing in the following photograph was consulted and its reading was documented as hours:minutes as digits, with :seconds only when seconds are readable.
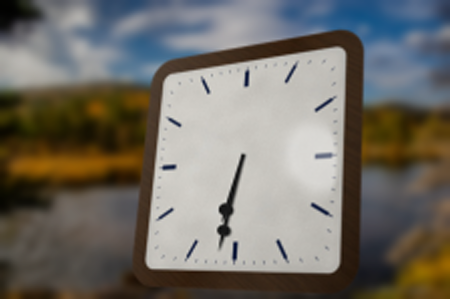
6:32
